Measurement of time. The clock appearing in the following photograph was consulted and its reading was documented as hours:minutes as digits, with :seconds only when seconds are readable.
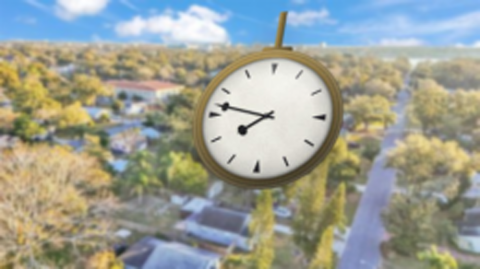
7:47
